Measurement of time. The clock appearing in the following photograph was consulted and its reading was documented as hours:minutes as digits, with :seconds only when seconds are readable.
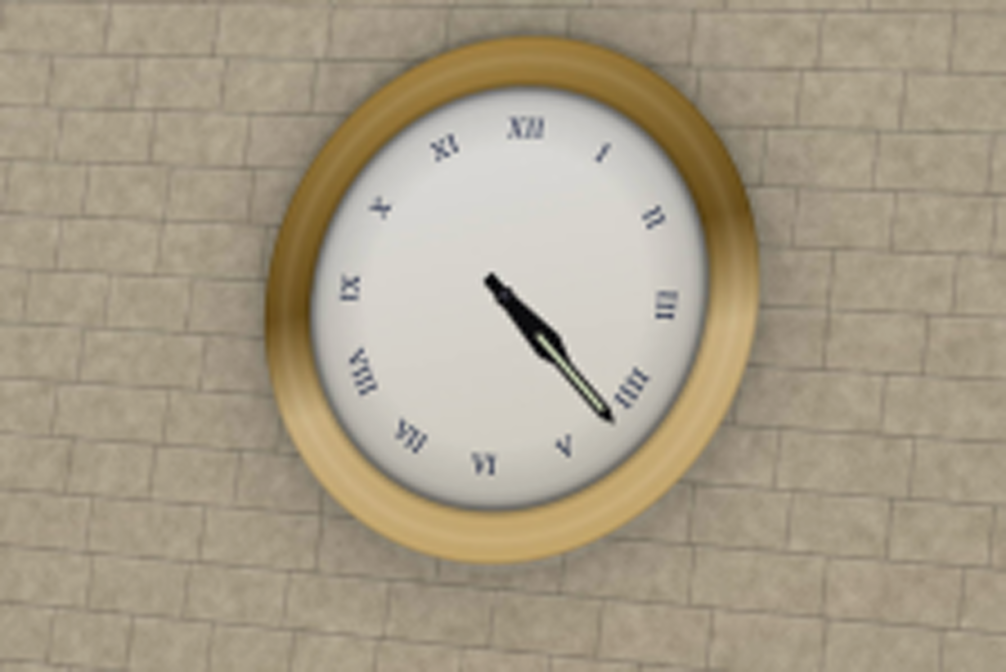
4:22
